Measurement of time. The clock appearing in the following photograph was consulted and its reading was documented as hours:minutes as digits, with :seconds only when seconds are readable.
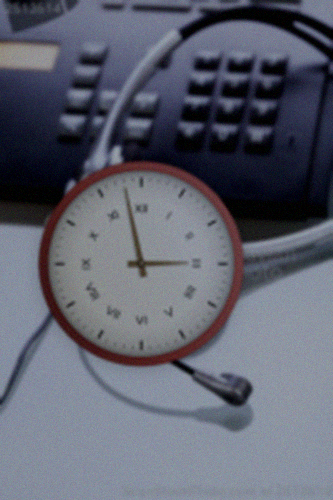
2:58
